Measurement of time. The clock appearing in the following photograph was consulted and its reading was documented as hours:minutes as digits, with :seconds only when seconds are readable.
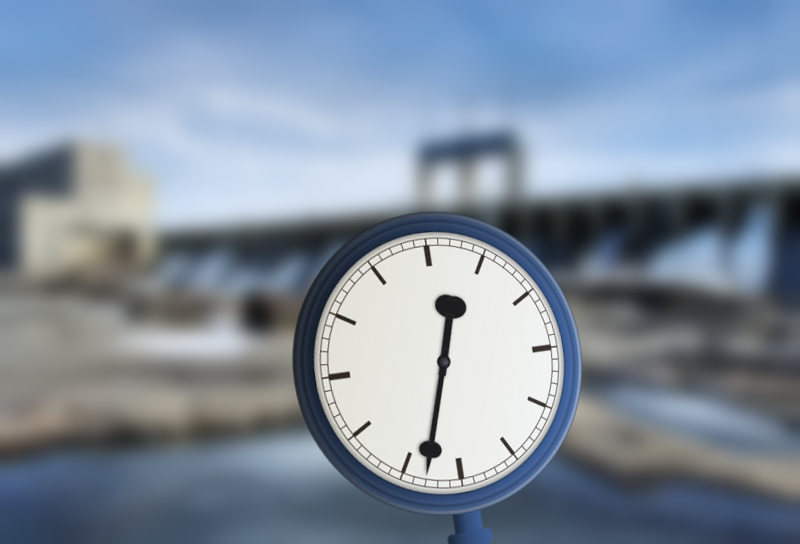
12:33
